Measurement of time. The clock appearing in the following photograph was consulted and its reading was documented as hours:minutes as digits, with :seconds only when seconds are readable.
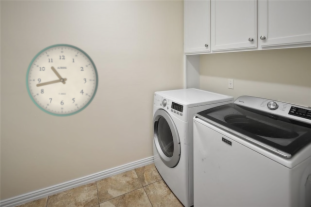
10:43
